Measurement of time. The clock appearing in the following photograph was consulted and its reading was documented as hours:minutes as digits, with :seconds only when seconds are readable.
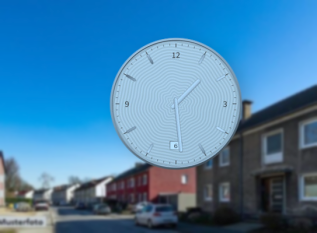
1:29
